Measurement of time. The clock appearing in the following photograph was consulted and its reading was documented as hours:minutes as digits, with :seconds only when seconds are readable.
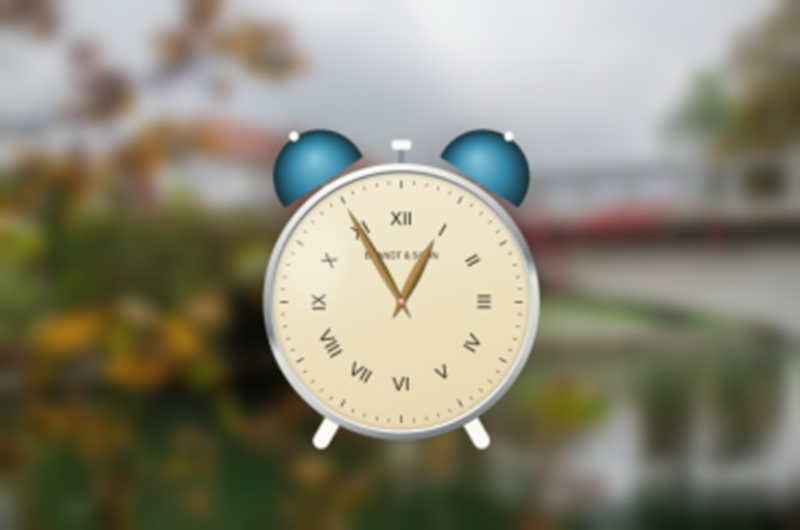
12:55
